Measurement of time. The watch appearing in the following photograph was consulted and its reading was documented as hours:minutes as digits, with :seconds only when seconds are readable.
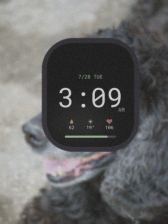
3:09
